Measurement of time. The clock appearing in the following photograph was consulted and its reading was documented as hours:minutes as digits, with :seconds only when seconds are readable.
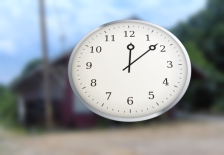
12:08
